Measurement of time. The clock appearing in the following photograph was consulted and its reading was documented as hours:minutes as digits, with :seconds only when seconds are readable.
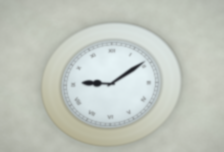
9:09
